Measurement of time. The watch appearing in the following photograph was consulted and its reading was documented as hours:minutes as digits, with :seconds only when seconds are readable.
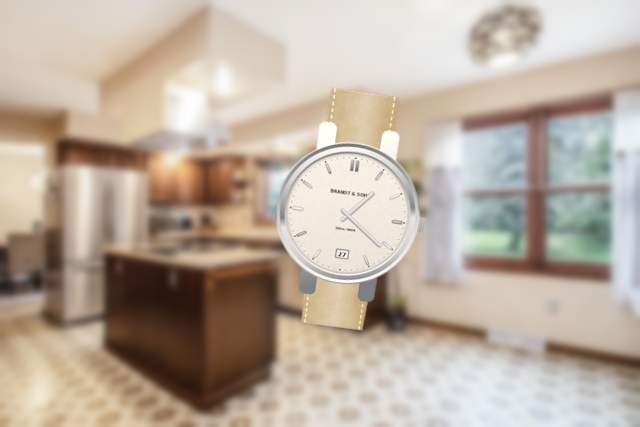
1:21
